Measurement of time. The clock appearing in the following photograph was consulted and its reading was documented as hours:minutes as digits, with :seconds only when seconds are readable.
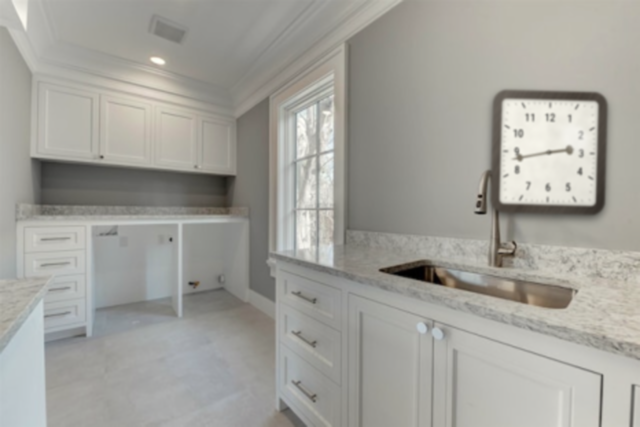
2:43
